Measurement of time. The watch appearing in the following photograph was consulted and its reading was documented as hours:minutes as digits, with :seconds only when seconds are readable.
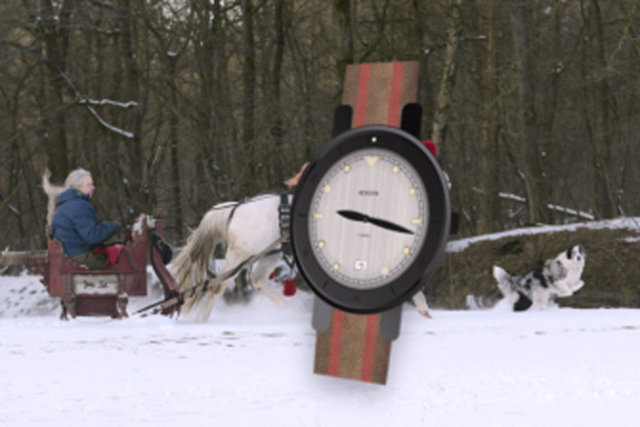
9:17
